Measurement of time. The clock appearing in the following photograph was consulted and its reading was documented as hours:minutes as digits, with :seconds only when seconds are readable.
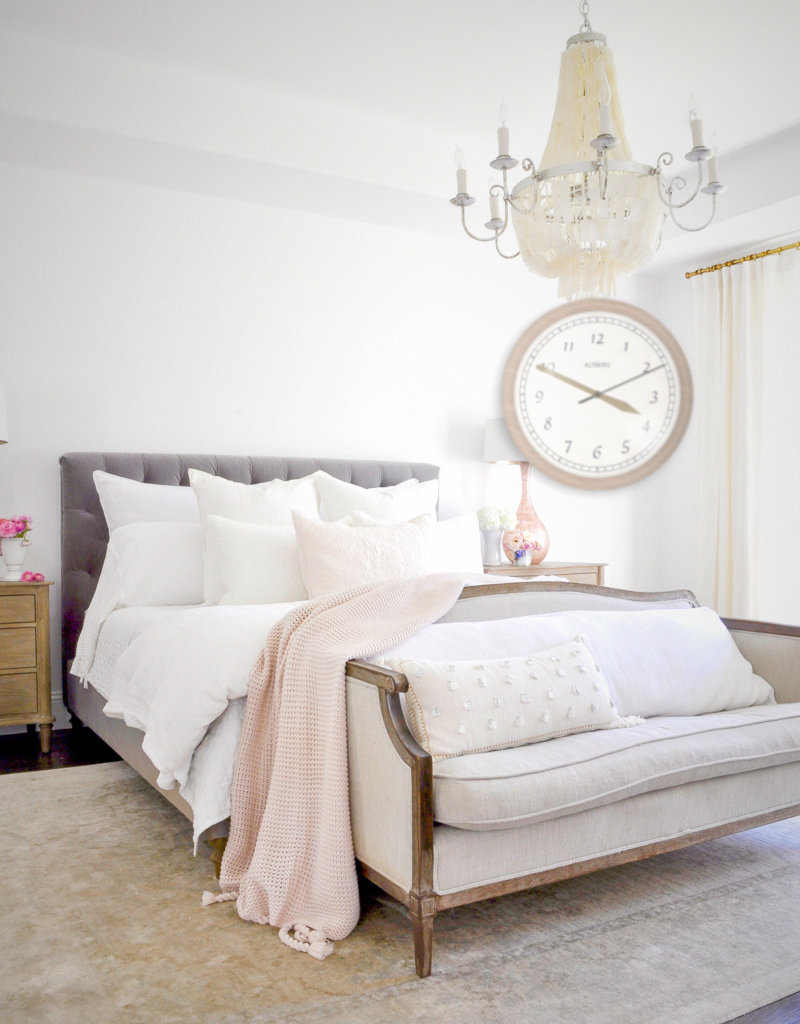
3:49:11
